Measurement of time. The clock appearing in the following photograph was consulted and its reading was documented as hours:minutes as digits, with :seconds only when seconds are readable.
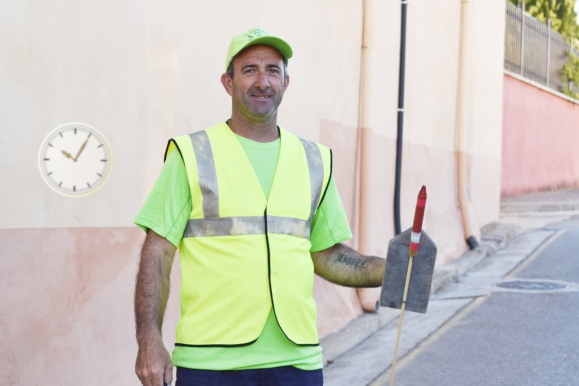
10:05
